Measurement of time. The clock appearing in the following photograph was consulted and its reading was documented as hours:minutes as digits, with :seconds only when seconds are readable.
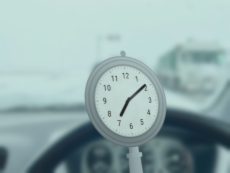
7:09
